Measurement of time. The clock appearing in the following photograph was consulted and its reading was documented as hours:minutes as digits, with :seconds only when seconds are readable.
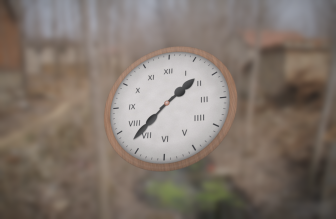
1:37
